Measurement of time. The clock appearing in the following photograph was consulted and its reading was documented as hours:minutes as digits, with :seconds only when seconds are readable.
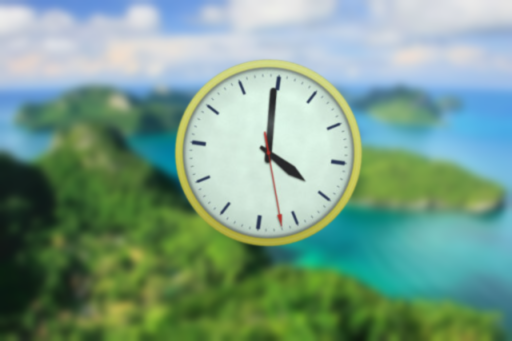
3:59:27
